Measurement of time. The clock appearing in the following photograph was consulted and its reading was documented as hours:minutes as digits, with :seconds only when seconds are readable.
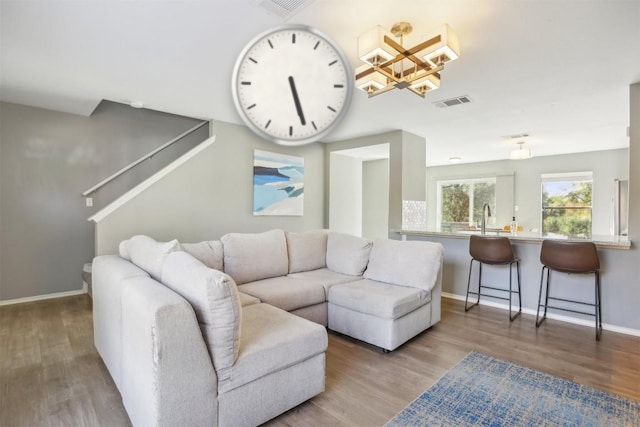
5:27
